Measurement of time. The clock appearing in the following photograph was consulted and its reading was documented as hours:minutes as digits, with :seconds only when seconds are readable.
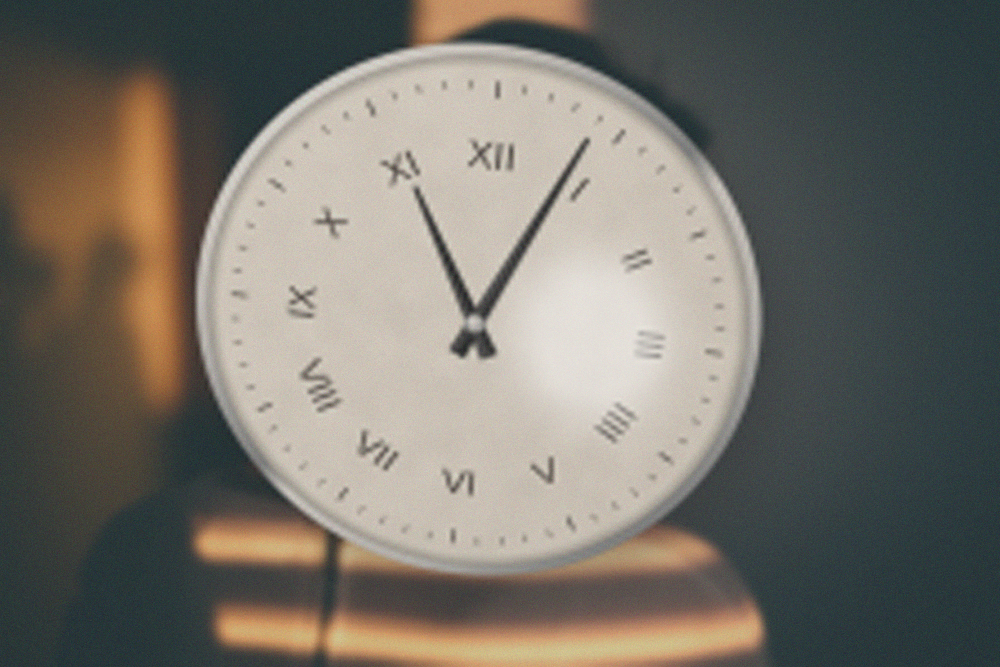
11:04
